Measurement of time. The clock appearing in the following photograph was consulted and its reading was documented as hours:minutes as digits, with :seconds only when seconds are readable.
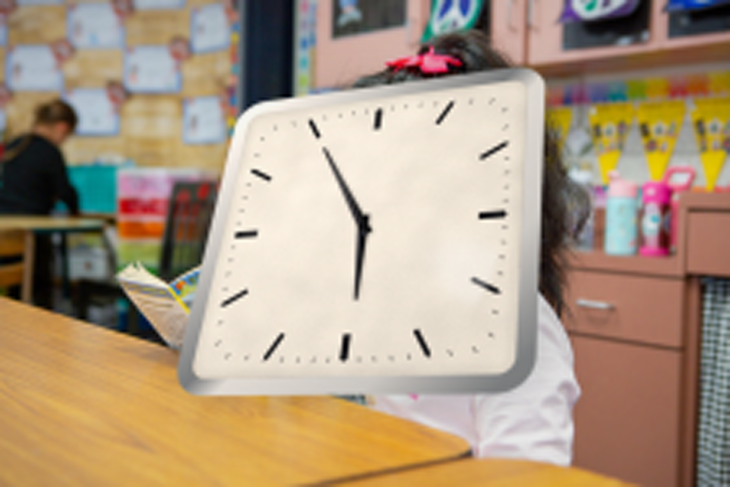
5:55
